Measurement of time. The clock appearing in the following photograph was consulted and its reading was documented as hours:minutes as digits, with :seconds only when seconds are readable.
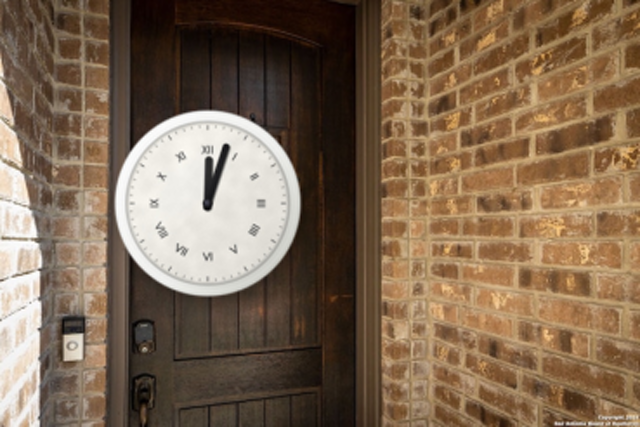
12:03
